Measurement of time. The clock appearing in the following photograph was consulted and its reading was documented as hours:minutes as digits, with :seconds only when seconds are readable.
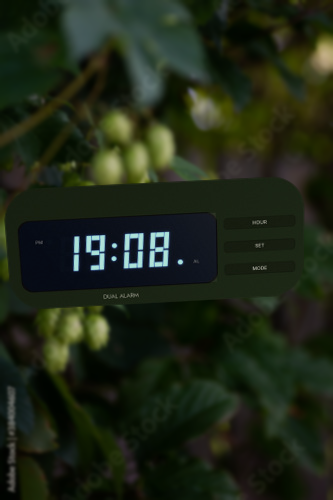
19:08
